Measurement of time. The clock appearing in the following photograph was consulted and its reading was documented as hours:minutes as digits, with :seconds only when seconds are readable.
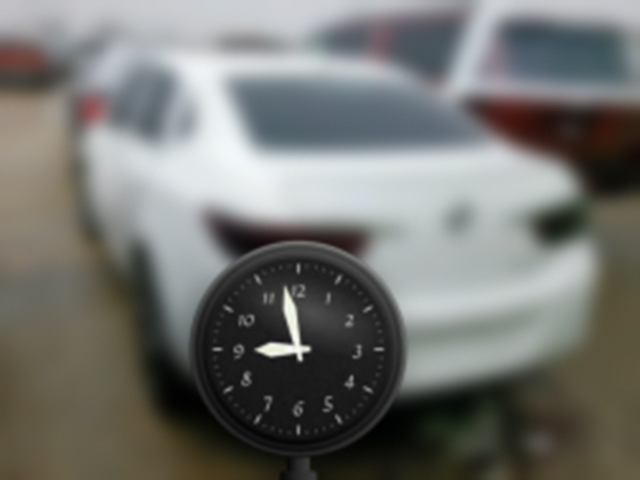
8:58
